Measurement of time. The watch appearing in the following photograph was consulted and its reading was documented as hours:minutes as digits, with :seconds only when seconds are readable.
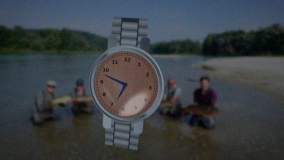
6:48
